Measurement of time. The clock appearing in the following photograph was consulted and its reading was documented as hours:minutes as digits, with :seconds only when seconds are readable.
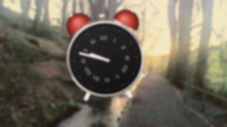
9:48
